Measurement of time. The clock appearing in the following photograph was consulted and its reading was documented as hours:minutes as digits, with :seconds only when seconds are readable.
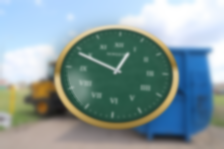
12:49
